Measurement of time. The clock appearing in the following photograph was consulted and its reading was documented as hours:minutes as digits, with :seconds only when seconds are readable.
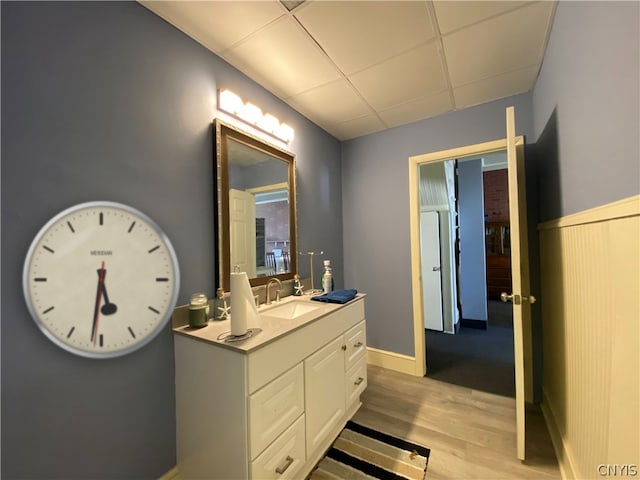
5:31:31
